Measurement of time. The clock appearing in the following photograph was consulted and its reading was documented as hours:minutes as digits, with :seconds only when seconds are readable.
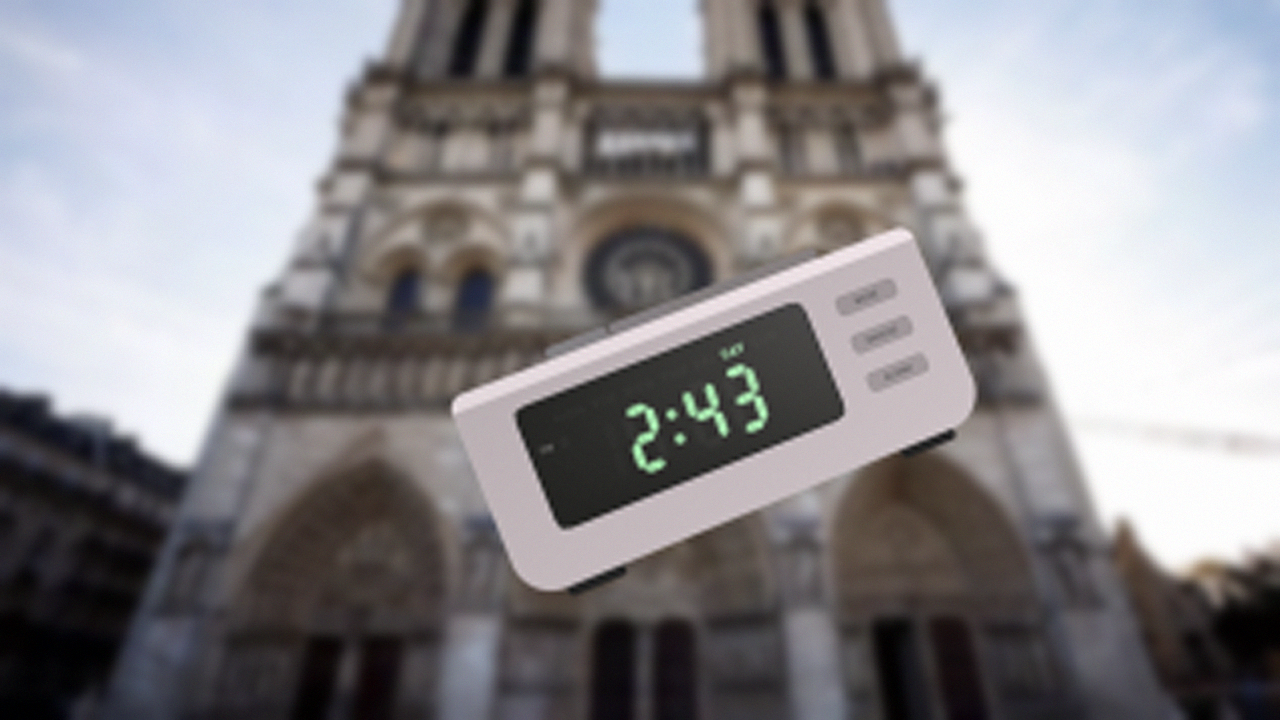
2:43
